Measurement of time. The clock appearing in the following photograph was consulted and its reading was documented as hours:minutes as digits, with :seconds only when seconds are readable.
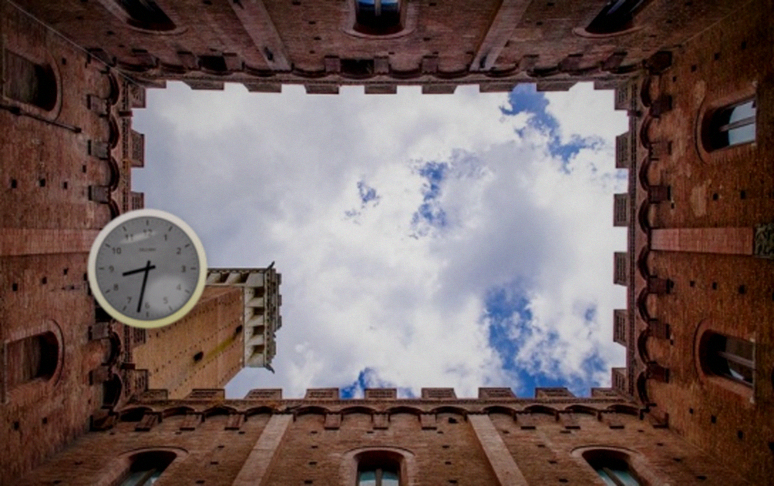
8:32
